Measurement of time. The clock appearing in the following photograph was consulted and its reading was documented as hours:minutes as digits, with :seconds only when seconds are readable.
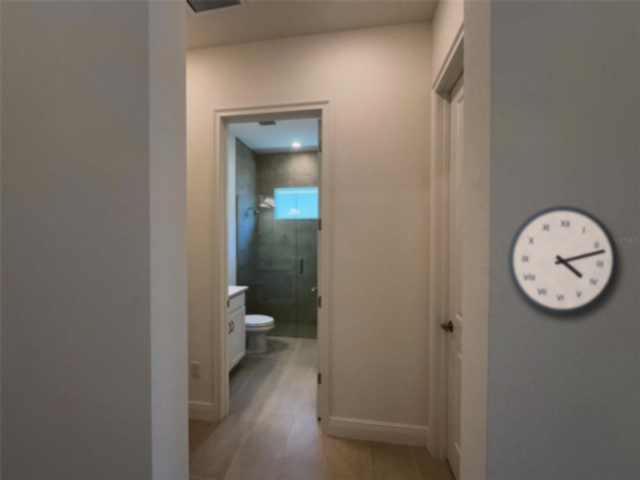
4:12
